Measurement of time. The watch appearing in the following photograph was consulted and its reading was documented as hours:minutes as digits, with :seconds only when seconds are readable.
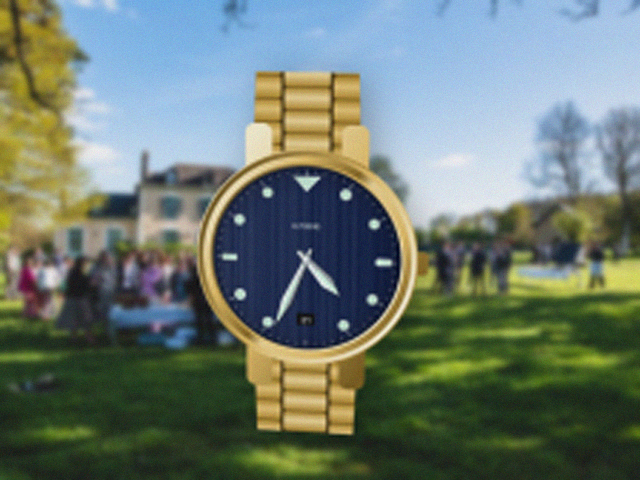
4:34
